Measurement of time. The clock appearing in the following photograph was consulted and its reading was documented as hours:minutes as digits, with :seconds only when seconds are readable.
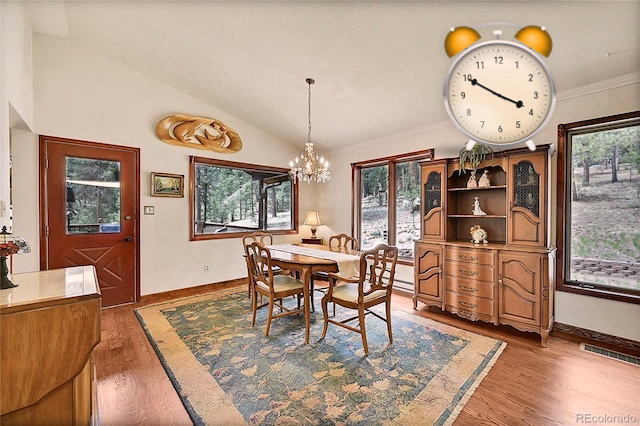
3:50
